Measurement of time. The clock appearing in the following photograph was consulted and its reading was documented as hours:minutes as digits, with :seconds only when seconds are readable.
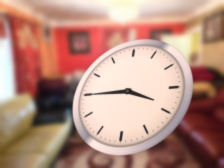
3:45
